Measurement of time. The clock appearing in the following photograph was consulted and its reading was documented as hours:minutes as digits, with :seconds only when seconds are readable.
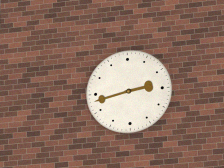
2:43
